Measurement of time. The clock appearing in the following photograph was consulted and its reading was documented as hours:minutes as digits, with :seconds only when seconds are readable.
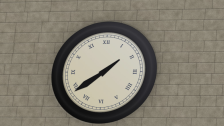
1:39
